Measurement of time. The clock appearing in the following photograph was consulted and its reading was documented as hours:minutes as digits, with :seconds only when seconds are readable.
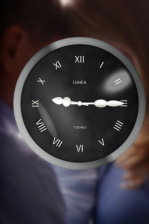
9:15
